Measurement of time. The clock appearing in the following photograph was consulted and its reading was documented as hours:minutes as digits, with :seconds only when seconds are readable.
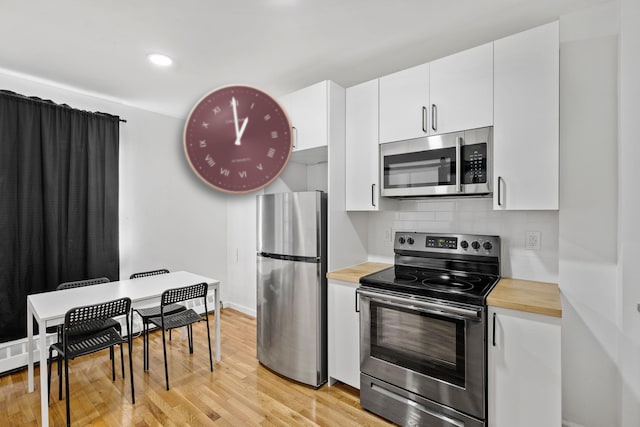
1:00
